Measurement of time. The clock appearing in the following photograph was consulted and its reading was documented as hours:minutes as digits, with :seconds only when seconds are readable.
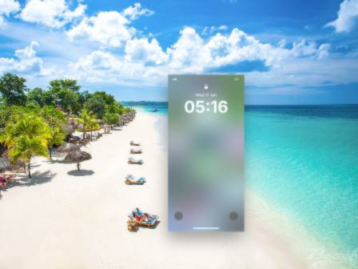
5:16
